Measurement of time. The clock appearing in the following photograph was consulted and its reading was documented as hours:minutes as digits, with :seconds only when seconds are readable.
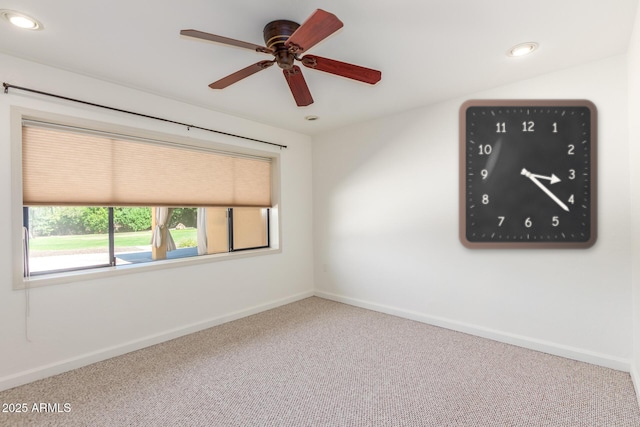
3:22
